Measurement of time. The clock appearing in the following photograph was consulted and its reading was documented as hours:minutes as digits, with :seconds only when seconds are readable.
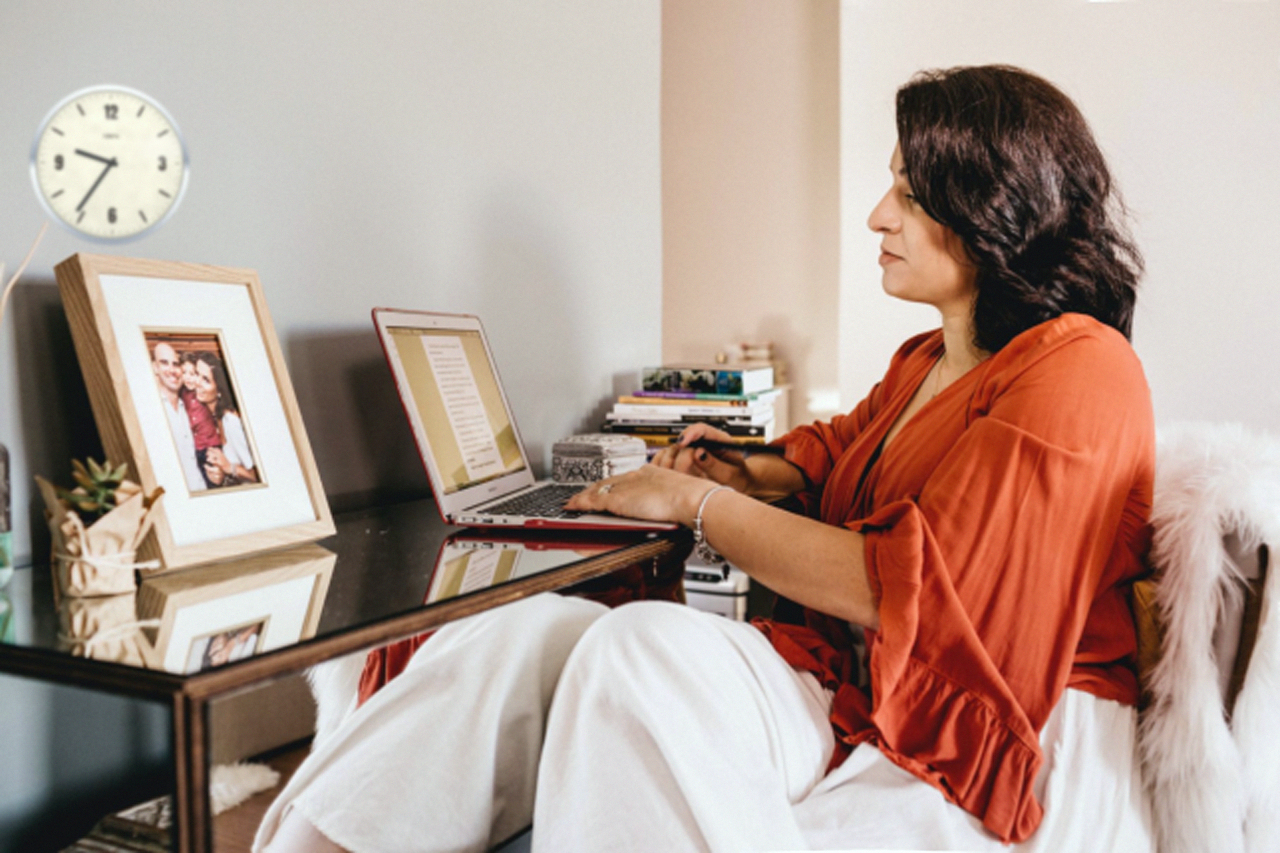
9:36
